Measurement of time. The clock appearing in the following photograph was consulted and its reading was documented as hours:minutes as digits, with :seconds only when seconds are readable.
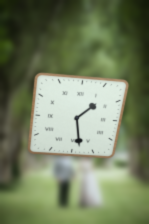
1:28
